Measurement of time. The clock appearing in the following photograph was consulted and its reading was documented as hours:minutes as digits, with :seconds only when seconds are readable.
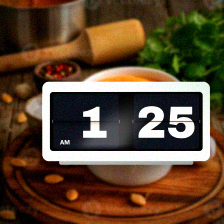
1:25
